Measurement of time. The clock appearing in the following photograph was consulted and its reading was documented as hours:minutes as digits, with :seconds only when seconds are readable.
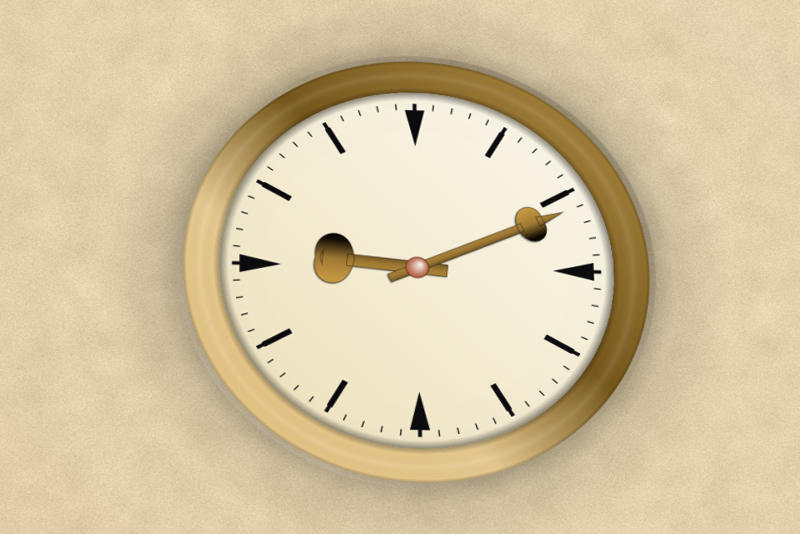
9:11
